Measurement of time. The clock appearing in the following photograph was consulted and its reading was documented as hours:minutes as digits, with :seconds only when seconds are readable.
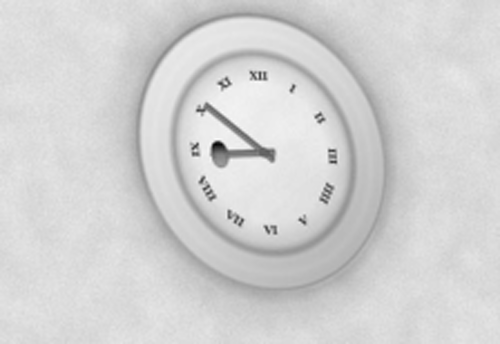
8:51
